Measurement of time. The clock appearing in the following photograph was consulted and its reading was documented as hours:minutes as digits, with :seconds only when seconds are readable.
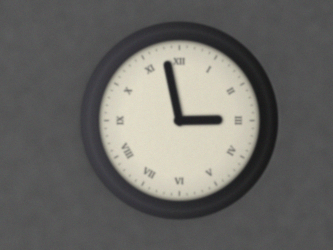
2:58
